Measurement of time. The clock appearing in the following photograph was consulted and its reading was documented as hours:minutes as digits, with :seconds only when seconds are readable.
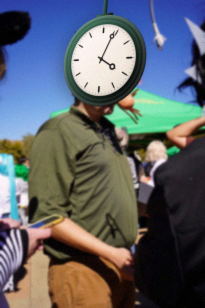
4:04
